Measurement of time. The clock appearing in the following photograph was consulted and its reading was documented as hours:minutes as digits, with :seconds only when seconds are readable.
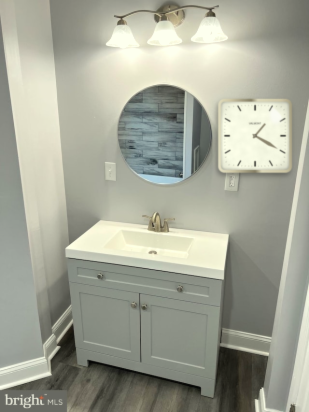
1:20
